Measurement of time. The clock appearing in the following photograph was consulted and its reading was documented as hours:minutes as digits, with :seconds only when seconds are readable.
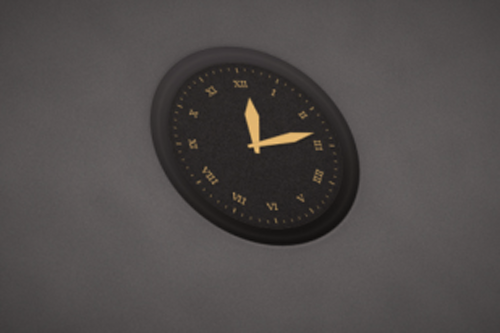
12:13
